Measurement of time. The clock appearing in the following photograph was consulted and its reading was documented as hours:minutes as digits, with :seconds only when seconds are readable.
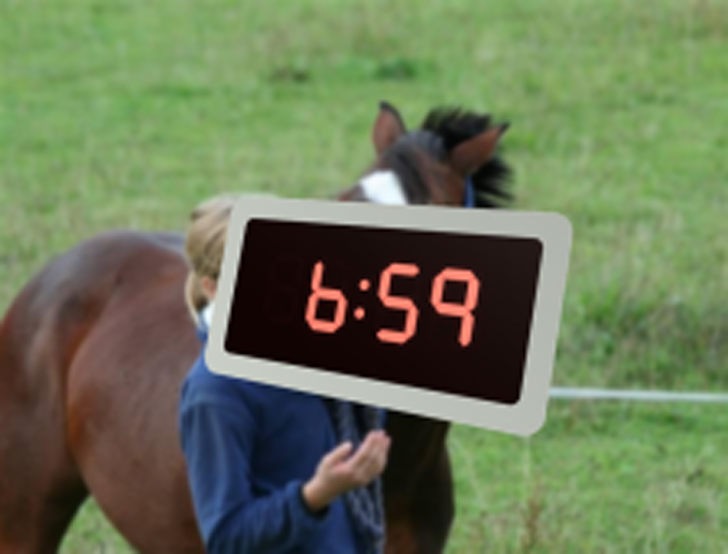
6:59
